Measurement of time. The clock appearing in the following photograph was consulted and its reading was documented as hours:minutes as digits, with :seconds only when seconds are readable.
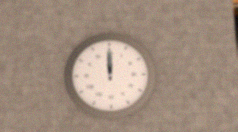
12:00
